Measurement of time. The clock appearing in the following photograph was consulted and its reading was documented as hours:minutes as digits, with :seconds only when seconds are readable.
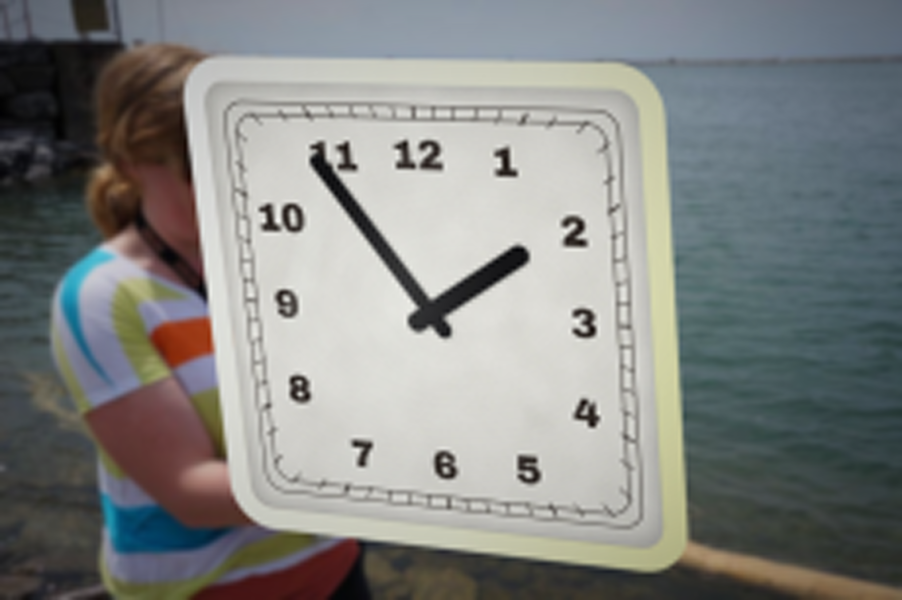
1:54
